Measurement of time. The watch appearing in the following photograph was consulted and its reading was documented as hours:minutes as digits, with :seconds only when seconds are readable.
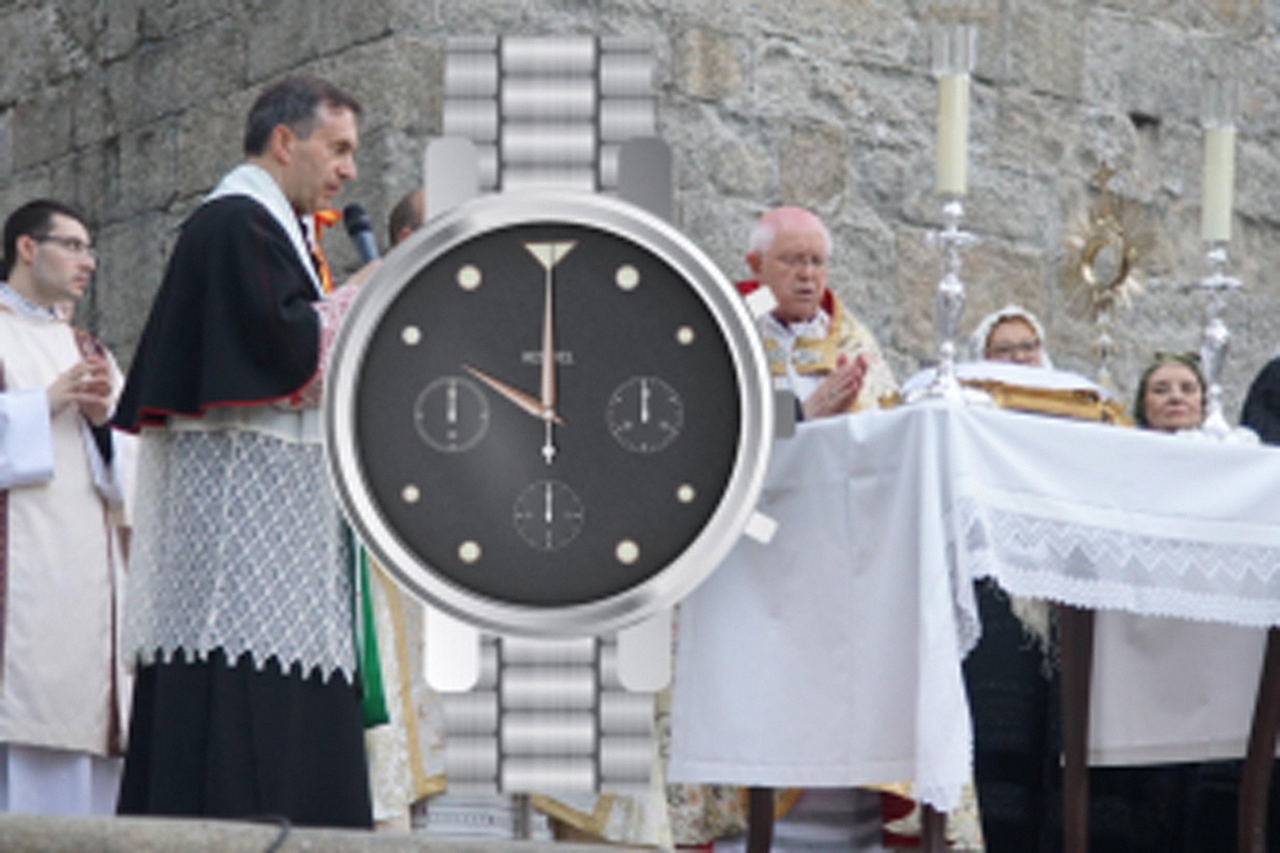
10:00
